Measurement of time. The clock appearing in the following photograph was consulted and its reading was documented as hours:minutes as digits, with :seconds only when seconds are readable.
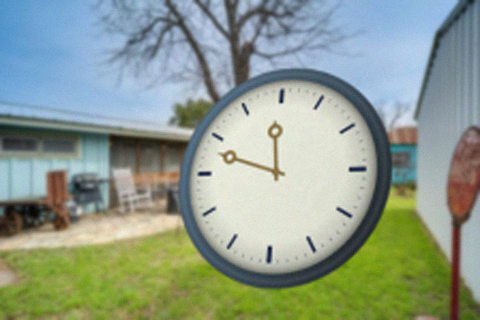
11:48
